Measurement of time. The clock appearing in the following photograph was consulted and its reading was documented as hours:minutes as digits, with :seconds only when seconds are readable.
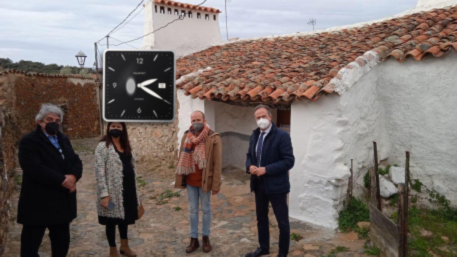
2:20
